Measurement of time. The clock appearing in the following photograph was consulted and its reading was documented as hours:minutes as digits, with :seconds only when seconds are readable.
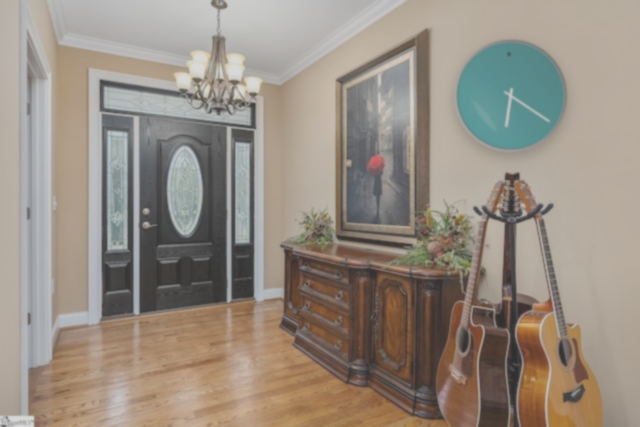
6:21
